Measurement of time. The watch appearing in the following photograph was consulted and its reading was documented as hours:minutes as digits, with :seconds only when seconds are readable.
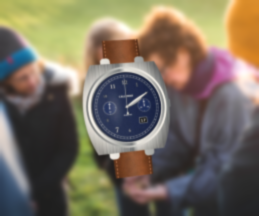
2:10
